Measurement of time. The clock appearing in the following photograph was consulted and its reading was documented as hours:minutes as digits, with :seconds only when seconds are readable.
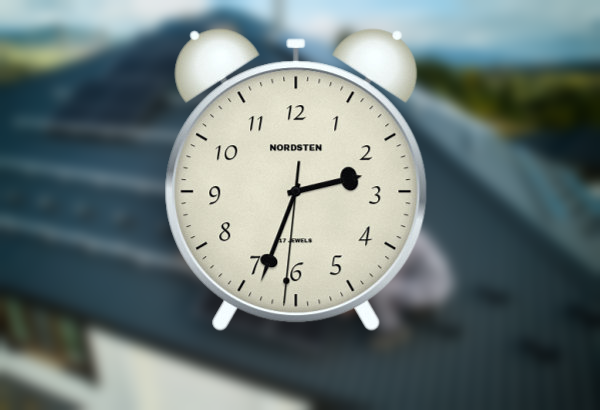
2:33:31
